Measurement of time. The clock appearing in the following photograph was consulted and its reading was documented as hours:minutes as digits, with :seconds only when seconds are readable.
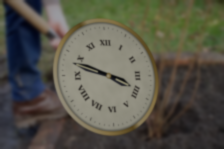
3:48
